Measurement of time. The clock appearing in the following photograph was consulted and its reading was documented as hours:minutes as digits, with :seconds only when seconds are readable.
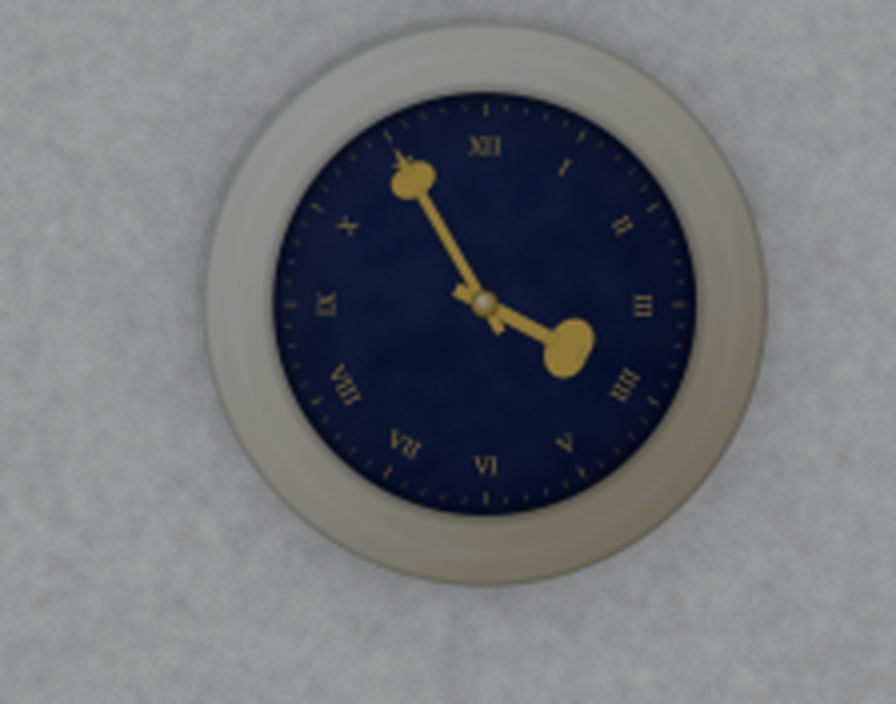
3:55
